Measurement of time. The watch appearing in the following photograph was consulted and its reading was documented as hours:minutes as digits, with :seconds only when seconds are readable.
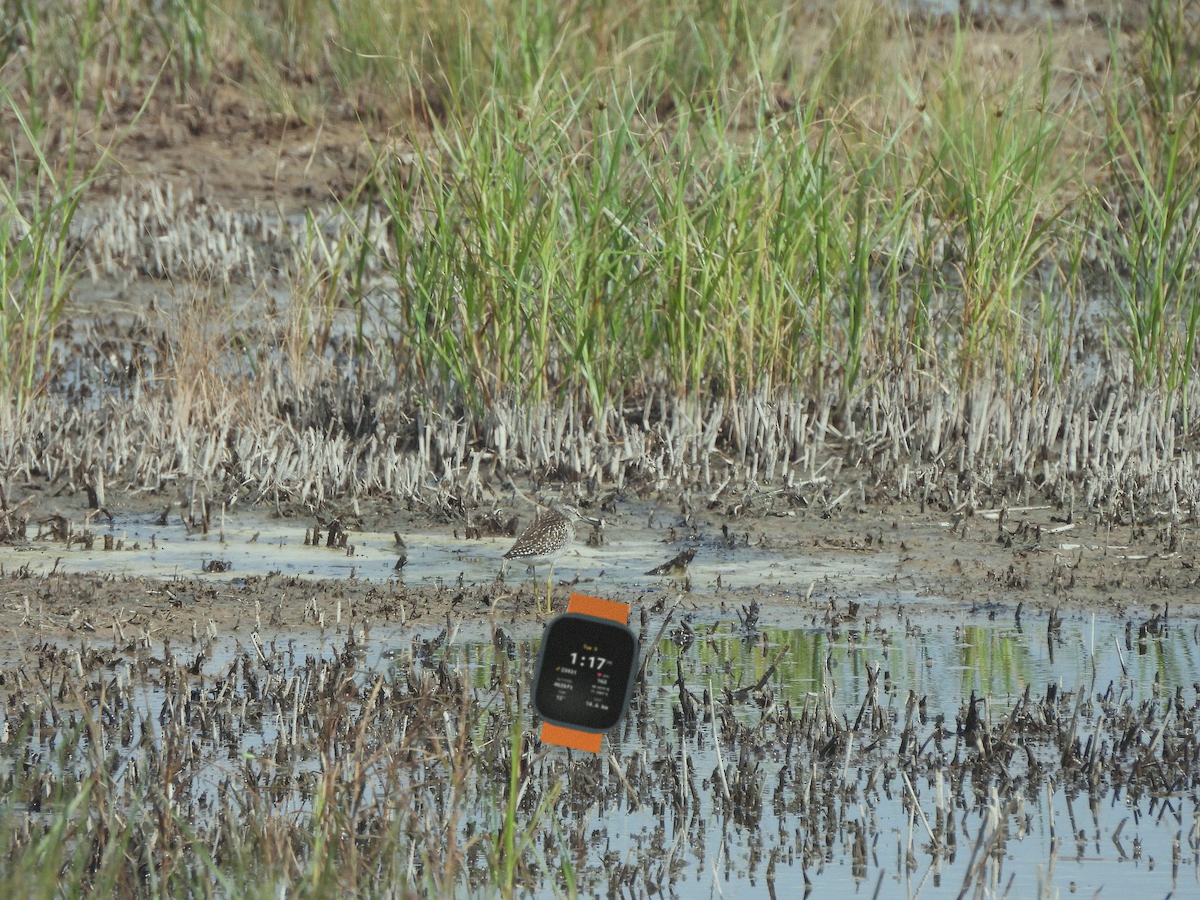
1:17
